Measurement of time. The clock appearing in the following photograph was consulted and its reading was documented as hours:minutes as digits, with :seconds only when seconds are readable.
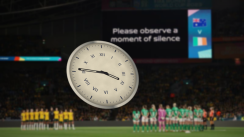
3:46
